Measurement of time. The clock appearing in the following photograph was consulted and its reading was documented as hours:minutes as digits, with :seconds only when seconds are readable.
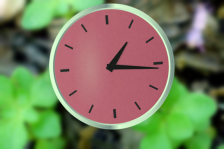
1:16
